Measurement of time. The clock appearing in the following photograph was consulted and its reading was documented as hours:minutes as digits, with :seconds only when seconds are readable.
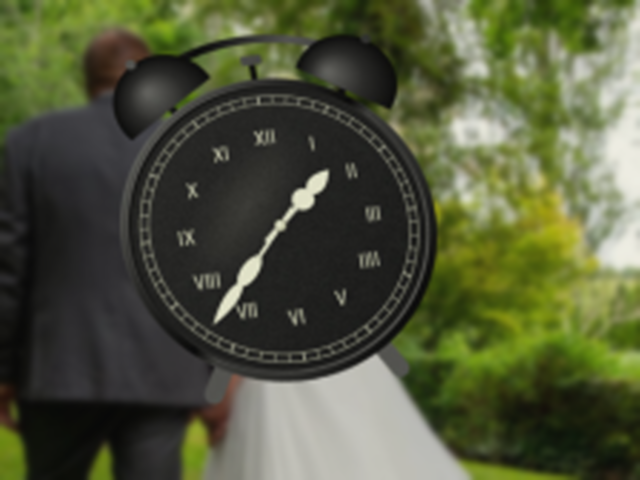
1:37
